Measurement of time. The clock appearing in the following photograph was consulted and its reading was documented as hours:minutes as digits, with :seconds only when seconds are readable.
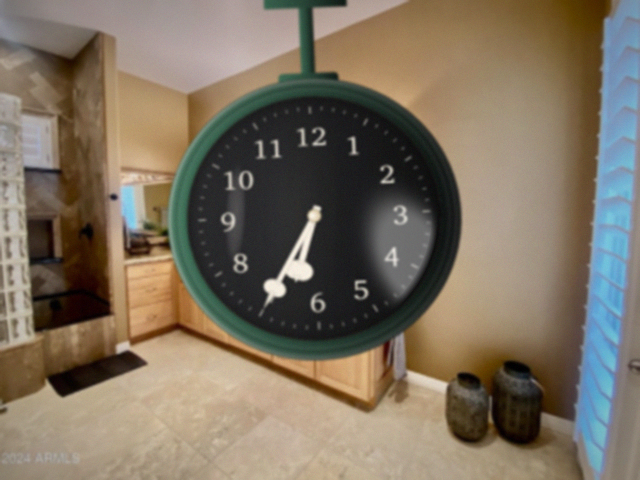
6:35
